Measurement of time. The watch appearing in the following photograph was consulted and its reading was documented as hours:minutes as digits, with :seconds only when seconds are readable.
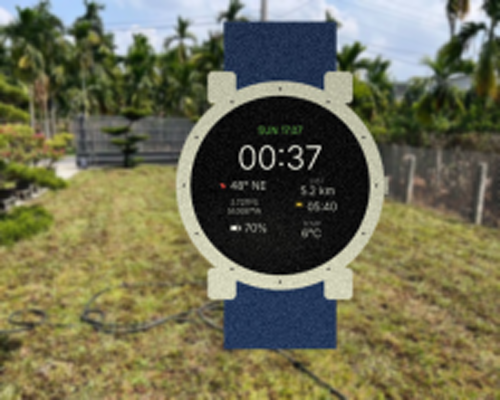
0:37
